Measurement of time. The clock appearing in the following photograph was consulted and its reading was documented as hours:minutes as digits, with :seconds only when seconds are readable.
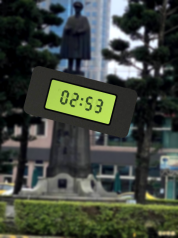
2:53
